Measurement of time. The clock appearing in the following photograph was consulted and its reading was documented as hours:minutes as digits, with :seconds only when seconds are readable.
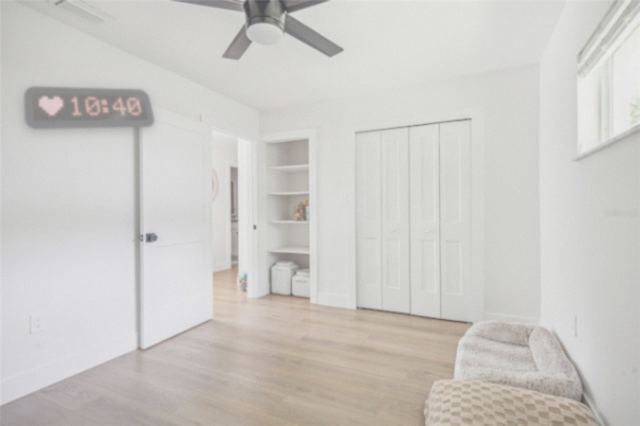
10:40
